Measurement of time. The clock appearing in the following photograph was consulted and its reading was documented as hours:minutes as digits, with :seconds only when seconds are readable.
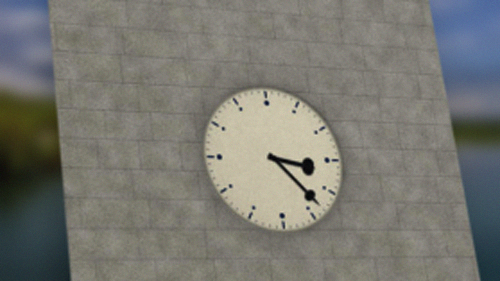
3:23
